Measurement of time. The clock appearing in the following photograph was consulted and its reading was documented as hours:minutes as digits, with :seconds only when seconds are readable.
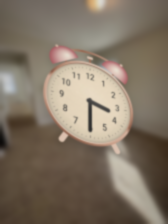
3:30
